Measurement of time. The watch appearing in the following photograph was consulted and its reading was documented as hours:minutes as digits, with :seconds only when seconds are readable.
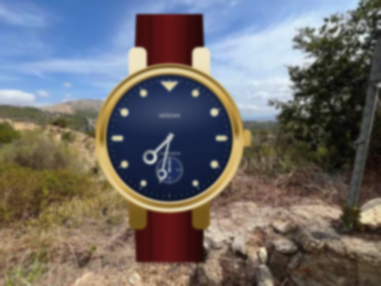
7:32
